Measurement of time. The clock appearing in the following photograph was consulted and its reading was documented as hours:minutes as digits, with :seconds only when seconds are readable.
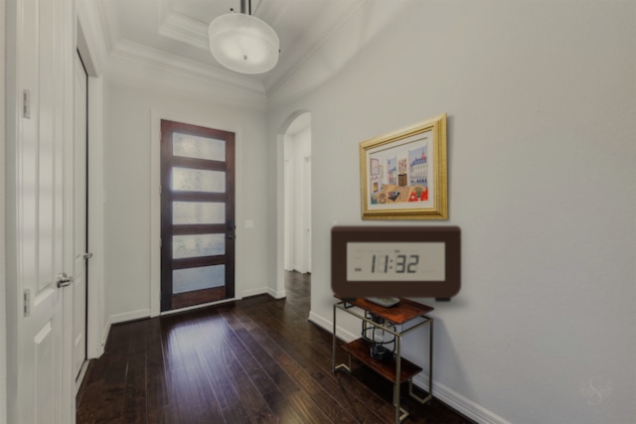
11:32
